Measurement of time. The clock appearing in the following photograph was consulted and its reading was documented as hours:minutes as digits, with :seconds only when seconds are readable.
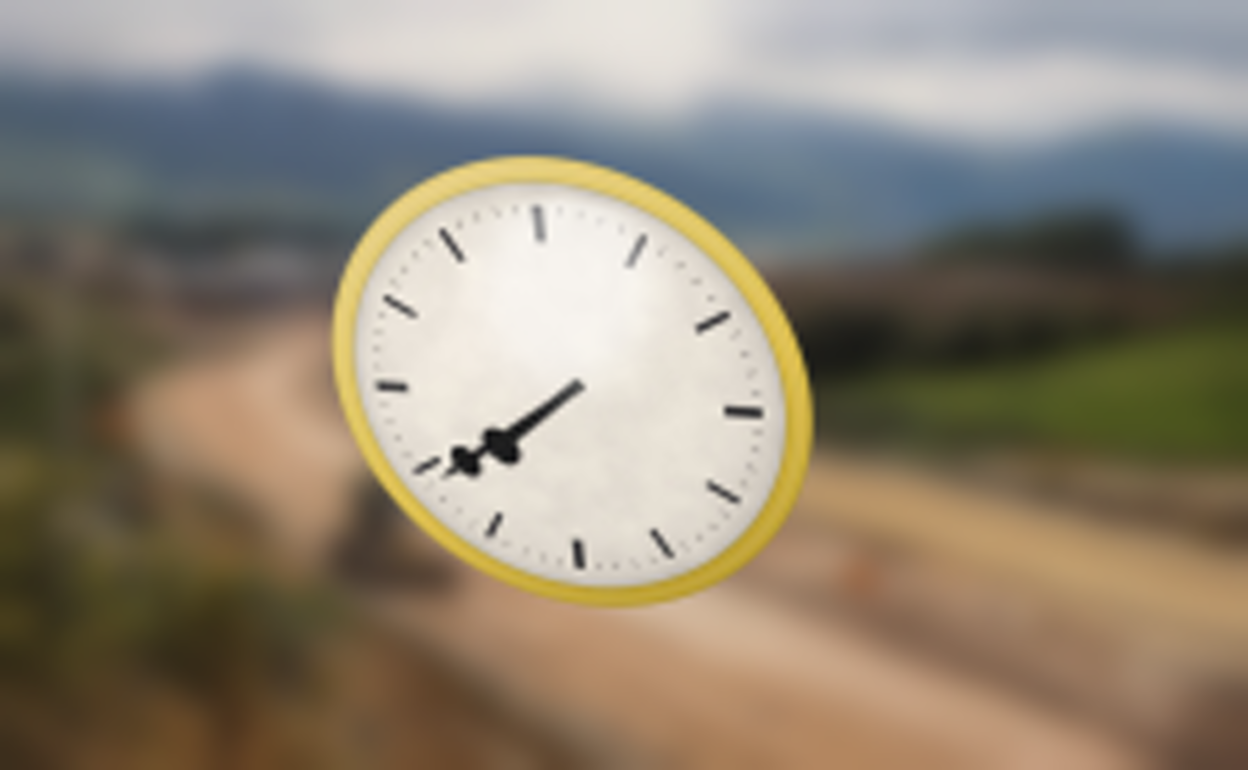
7:39
